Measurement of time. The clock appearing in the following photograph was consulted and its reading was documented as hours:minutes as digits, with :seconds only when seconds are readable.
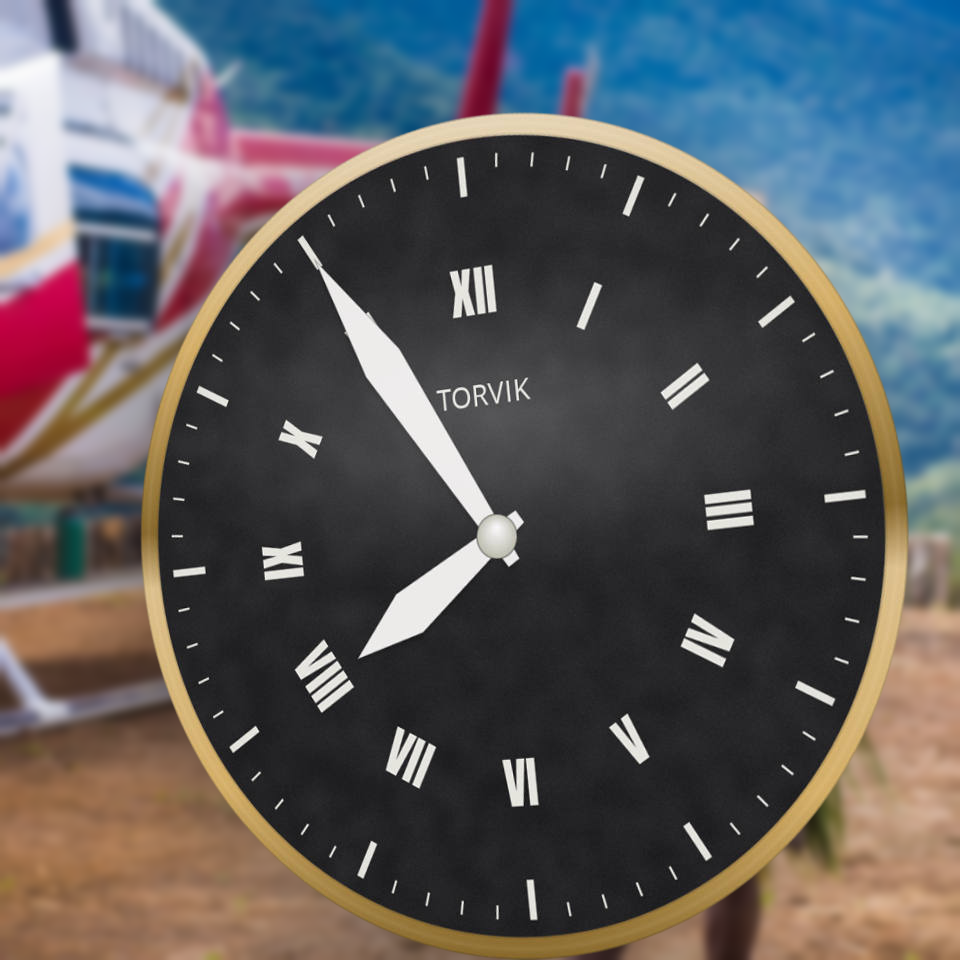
7:55
